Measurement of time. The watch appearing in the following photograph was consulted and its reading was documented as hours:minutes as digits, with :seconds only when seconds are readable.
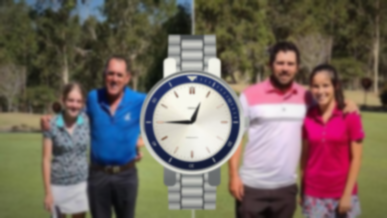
12:45
